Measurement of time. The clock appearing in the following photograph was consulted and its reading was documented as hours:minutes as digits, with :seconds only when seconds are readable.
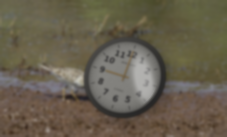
9:00
